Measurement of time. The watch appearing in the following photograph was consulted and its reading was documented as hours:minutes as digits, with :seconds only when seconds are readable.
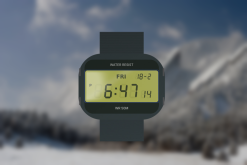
6:47:14
